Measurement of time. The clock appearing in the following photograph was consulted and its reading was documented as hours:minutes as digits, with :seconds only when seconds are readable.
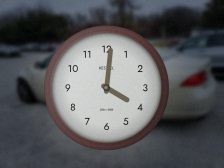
4:01
